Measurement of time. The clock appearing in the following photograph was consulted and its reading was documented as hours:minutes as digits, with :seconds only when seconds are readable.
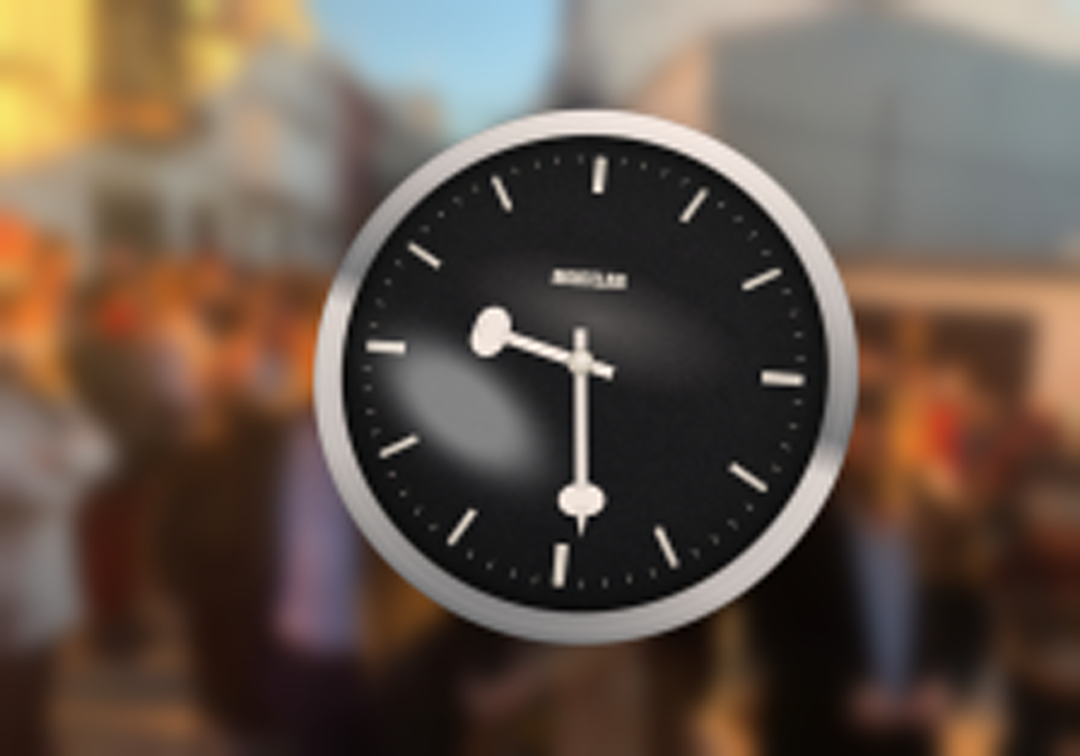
9:29
